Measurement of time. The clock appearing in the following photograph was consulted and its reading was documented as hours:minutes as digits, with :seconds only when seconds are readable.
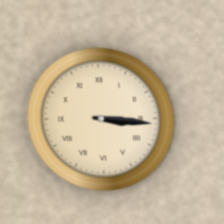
3:16
